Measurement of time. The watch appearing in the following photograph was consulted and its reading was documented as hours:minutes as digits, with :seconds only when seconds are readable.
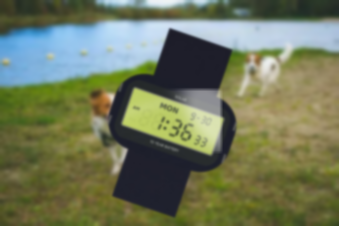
1:36
